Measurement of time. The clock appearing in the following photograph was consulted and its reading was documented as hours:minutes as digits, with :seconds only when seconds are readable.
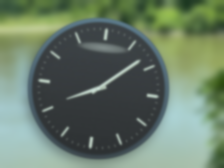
8:08
